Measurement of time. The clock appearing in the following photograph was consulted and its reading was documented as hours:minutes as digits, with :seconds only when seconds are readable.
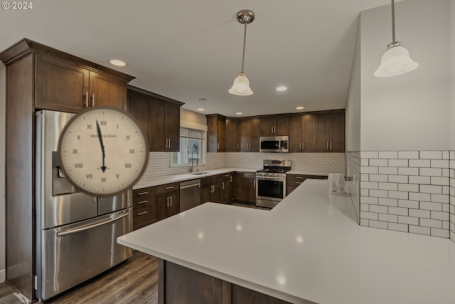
5:58
